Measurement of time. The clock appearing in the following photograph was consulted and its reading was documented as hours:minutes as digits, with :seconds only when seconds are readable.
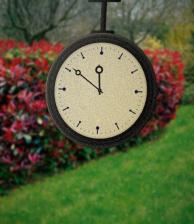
11:51
